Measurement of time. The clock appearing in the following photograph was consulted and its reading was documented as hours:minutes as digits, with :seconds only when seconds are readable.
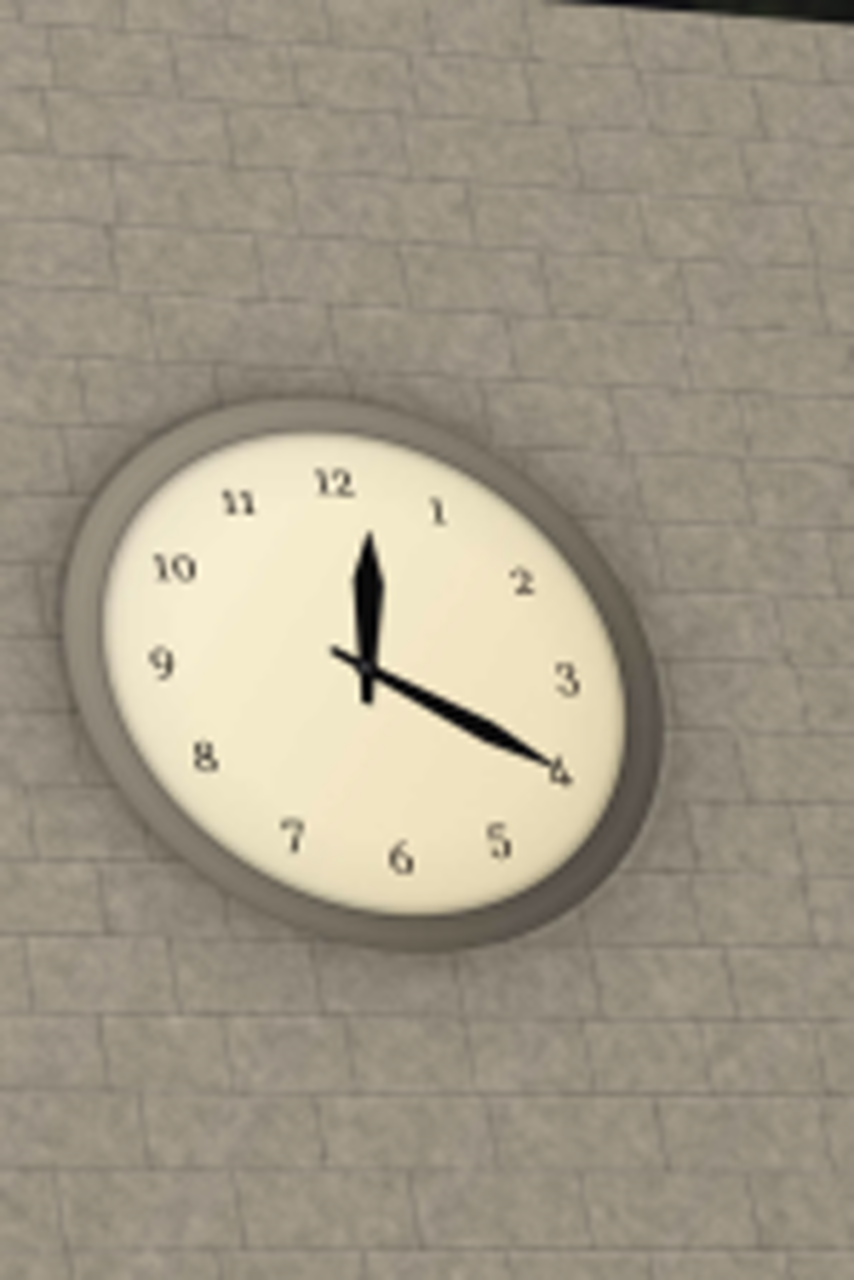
12:20
